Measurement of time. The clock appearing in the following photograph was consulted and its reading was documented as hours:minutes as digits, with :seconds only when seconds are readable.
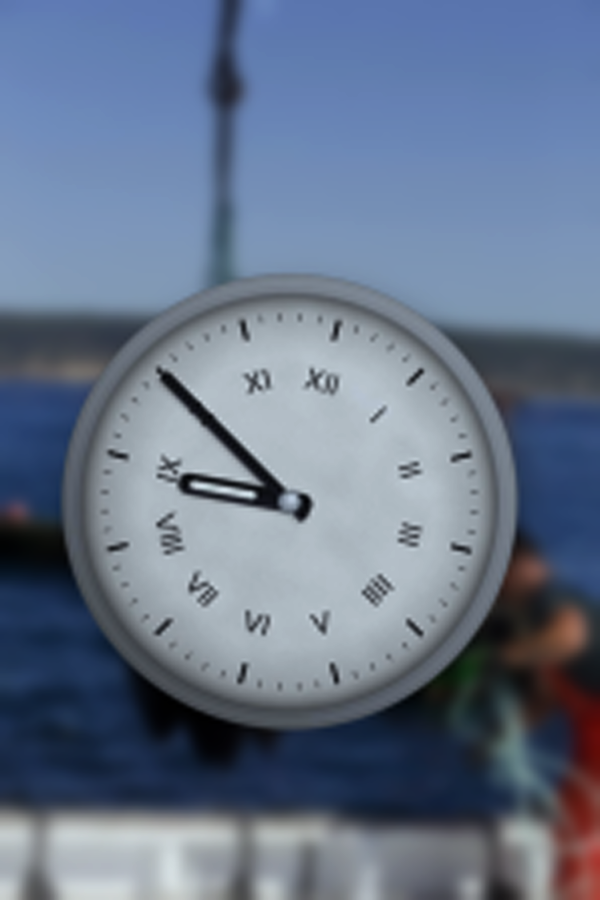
8:50
